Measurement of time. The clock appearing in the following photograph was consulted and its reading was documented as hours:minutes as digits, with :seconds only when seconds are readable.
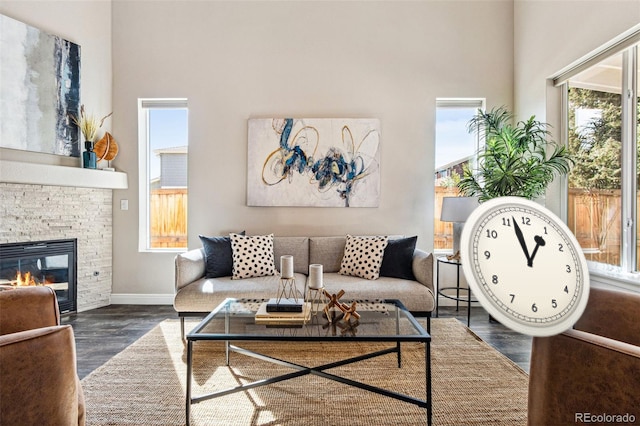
12:57
